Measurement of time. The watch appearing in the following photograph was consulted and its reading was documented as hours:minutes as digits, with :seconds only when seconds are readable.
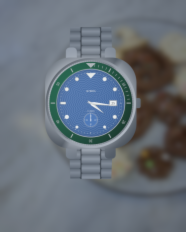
4:16
